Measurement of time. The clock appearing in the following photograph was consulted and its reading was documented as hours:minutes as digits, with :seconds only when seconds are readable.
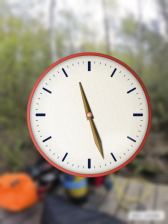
11:27
